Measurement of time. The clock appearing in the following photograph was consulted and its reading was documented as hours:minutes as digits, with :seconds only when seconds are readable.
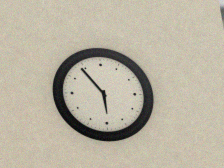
5:54
